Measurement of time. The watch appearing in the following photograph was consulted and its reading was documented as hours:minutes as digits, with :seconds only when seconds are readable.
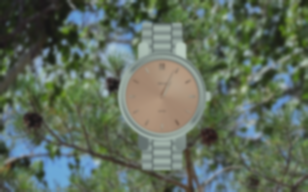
1:04
